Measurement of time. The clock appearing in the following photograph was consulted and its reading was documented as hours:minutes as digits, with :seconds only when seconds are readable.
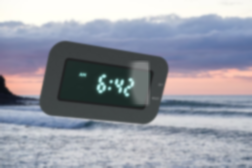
6:42
